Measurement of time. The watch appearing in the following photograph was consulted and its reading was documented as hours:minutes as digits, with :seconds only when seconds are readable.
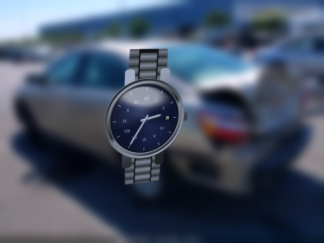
2:35
